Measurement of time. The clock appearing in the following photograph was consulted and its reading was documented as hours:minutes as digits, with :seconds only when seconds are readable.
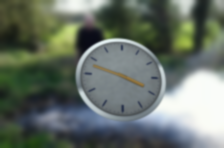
3:48
